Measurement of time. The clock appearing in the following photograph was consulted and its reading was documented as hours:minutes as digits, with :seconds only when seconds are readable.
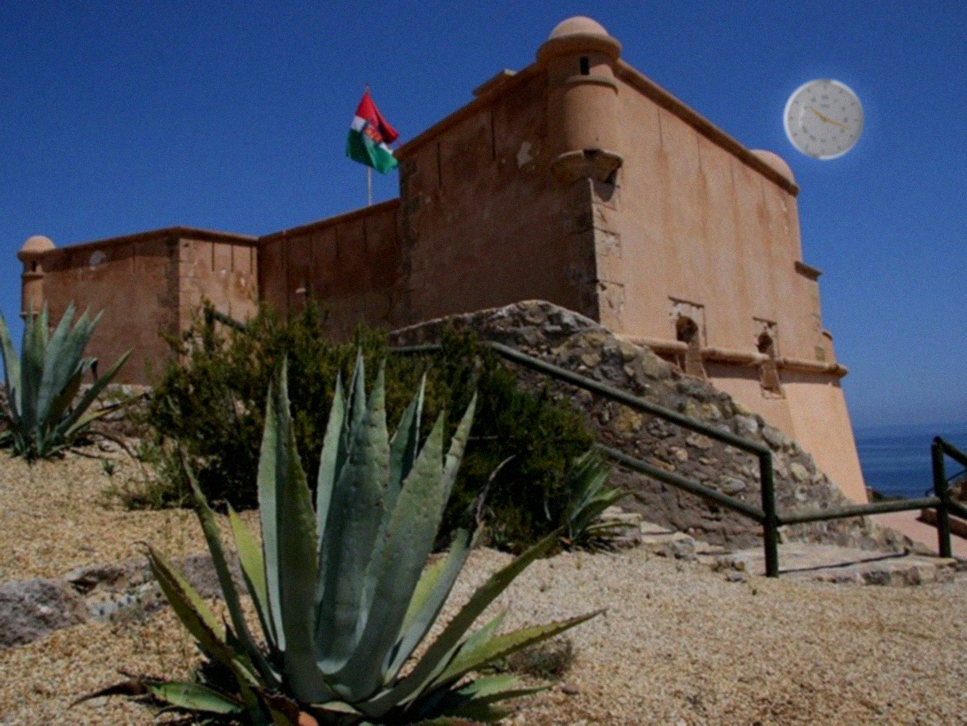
10:18
